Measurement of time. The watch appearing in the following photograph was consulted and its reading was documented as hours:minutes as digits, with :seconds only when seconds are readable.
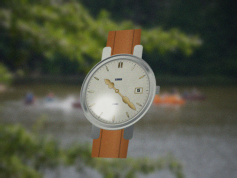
10:22
